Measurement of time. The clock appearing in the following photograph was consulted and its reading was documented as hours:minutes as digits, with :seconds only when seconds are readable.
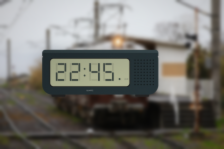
22:45
